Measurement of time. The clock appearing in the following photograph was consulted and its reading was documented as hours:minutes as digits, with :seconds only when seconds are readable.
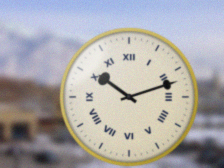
10:12
